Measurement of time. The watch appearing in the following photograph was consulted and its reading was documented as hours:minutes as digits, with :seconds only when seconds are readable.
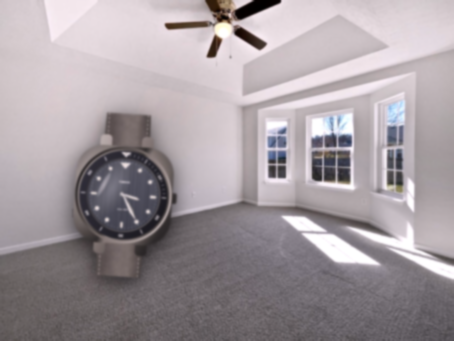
3:25
